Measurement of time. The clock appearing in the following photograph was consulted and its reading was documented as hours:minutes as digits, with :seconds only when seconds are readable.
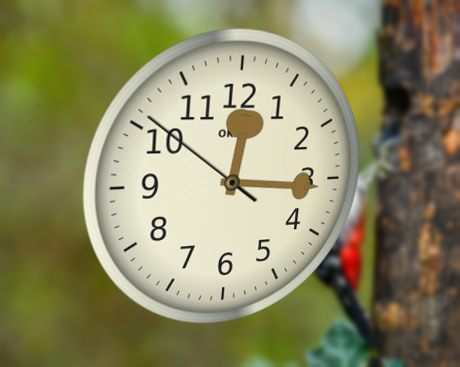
12:15:51
